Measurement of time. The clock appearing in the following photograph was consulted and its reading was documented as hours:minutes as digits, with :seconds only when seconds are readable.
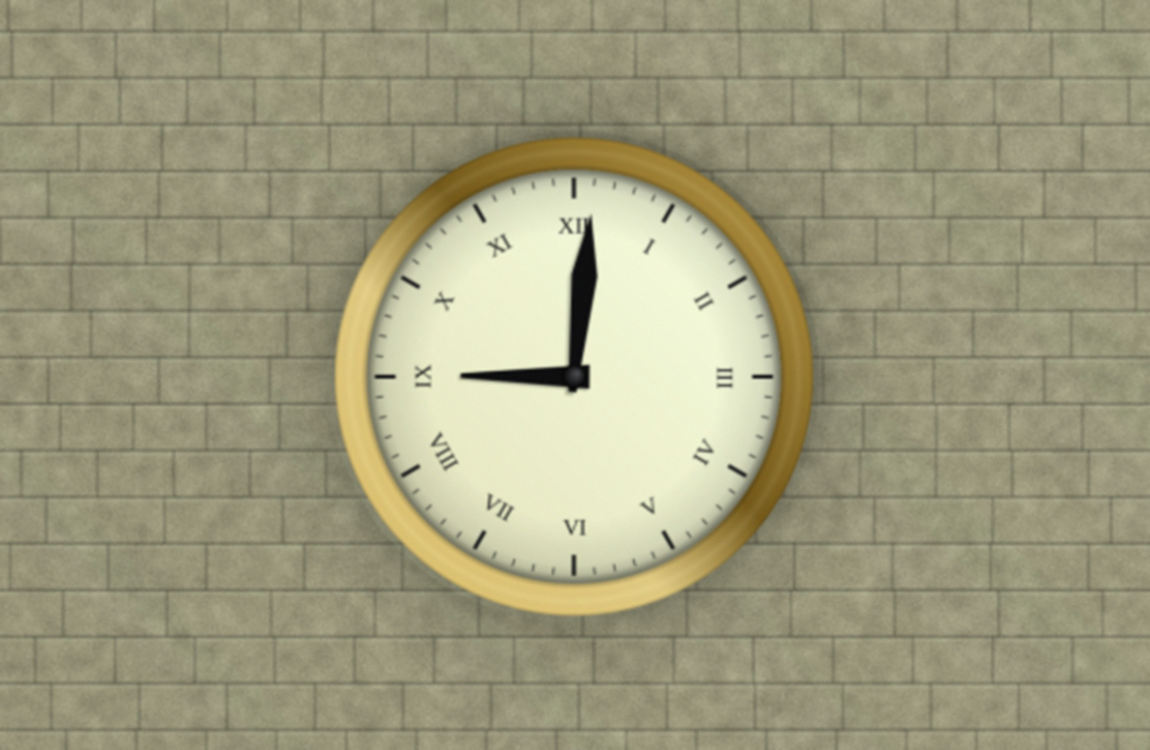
9:01
